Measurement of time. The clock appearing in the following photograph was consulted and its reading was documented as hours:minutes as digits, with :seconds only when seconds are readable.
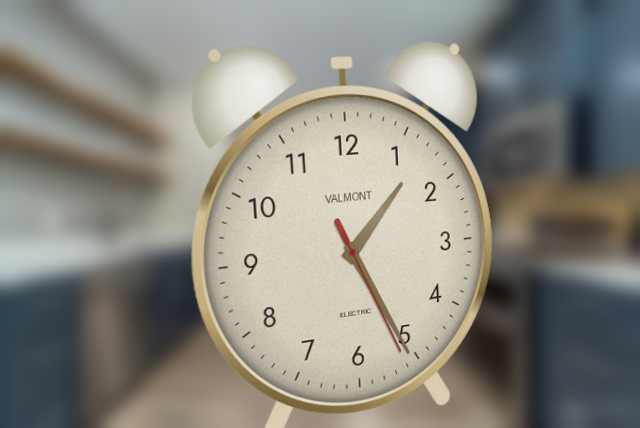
1:25:26
